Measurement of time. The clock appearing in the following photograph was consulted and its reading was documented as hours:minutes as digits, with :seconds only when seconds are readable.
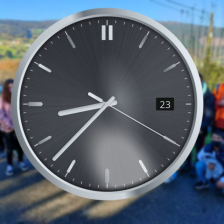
8:37:20
